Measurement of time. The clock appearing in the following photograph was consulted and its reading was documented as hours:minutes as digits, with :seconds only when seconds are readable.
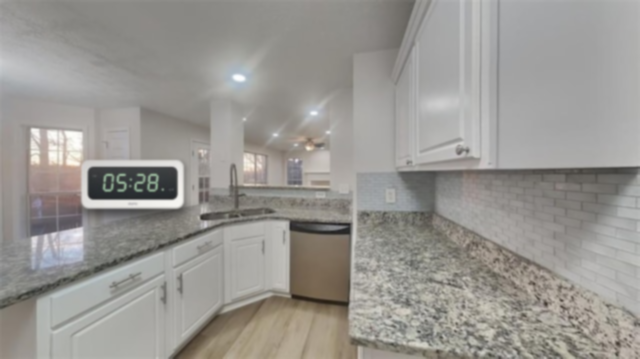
5:28
